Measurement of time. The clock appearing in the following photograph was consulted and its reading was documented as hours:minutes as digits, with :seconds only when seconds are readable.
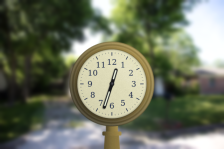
12:33
